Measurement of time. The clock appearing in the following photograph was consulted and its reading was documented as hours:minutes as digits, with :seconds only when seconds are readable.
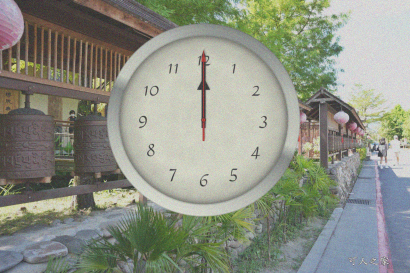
12:00:00
